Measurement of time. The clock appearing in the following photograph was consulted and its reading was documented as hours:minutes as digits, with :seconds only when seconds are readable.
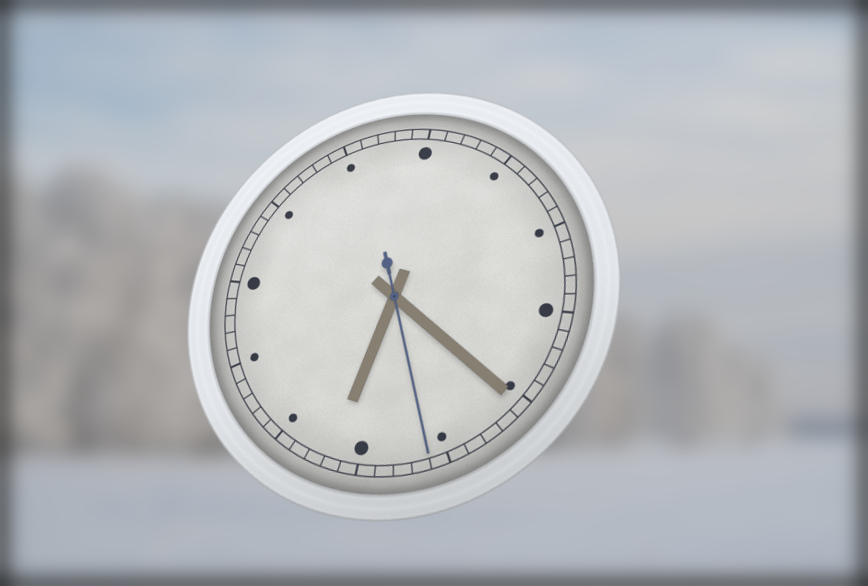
6:20:26
